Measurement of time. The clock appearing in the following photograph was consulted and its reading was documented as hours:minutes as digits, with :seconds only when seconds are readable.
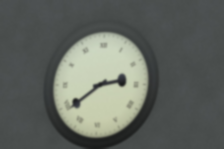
2:39
